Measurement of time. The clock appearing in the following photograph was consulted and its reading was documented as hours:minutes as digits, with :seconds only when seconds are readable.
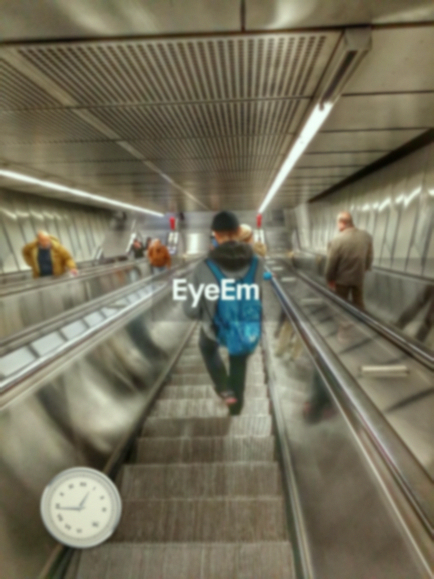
12:44
